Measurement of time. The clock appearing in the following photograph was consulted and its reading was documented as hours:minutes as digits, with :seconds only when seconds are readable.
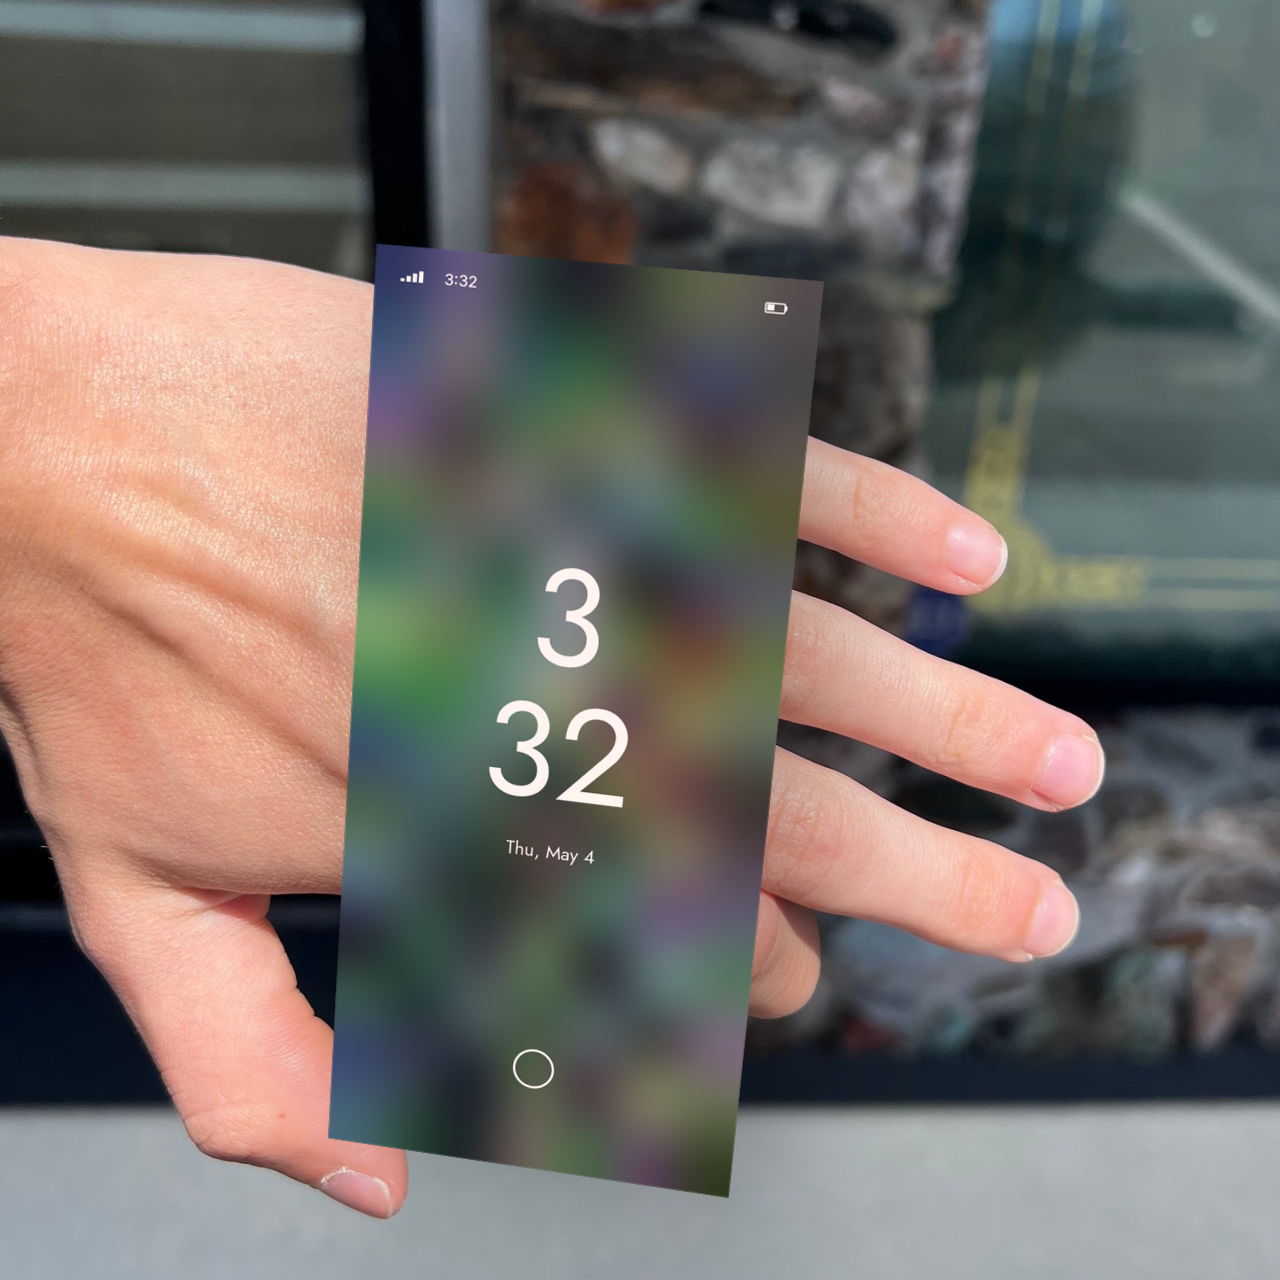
3:32
